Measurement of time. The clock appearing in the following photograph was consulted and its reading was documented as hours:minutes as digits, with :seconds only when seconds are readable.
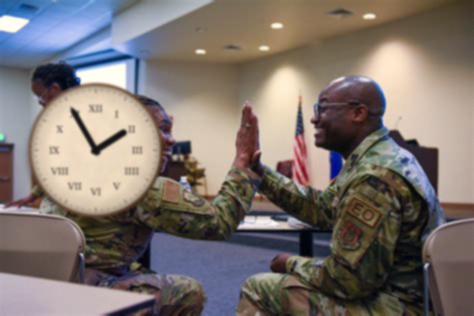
1:55
